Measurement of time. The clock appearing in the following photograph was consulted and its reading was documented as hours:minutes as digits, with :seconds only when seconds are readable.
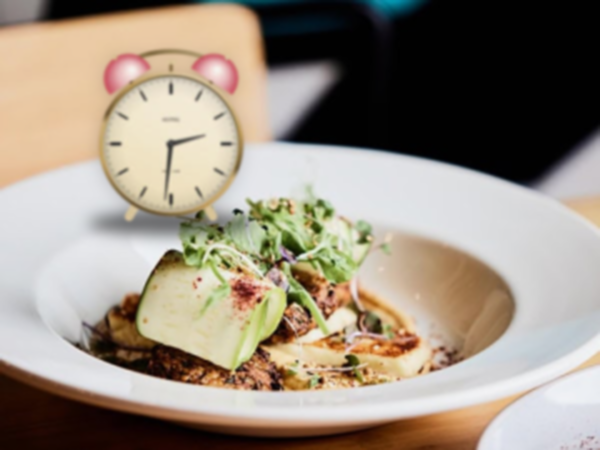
2:31
